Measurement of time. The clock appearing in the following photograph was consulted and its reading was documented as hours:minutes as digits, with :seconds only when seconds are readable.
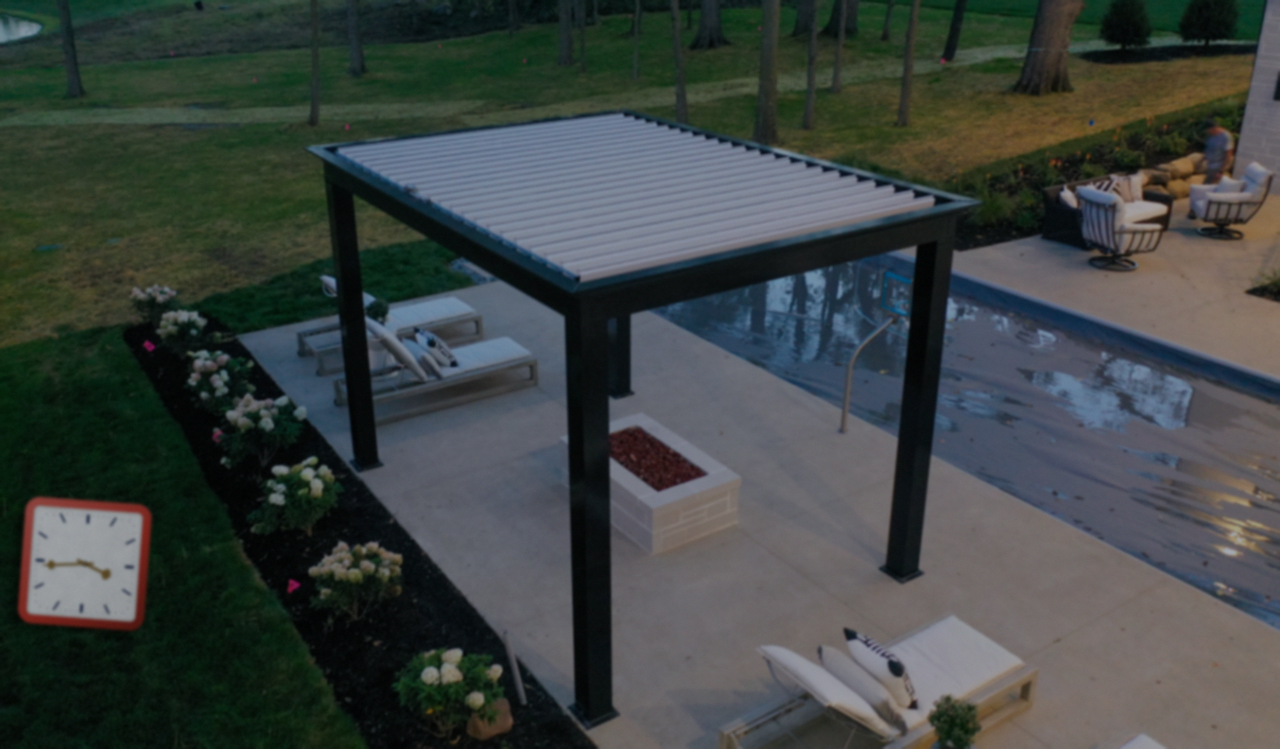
3:44
